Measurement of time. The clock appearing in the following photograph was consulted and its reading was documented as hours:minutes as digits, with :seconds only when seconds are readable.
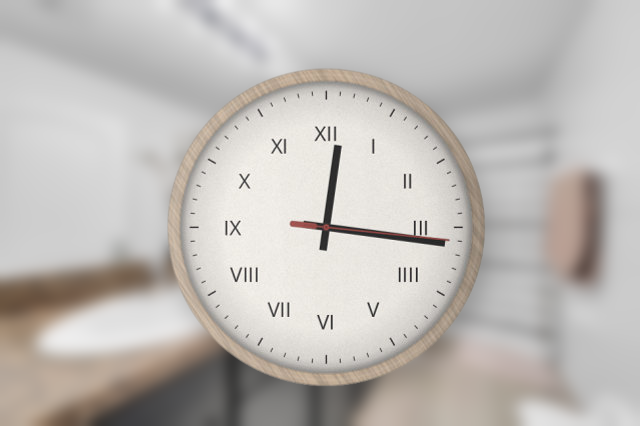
12:16:16
